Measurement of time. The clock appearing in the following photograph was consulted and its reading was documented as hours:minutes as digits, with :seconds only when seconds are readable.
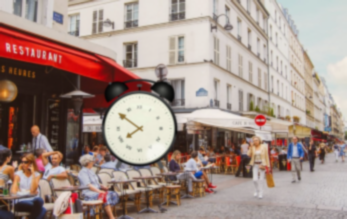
7:51
